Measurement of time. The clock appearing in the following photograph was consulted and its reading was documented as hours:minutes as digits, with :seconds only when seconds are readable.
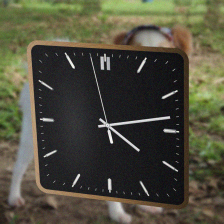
4:12:58
